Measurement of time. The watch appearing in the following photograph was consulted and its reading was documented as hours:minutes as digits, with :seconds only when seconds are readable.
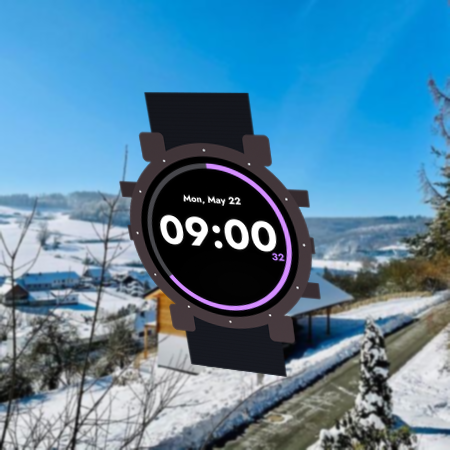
9:00:32
